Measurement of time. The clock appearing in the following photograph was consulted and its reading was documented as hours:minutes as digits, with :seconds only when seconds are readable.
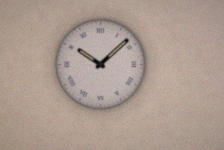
10:08
